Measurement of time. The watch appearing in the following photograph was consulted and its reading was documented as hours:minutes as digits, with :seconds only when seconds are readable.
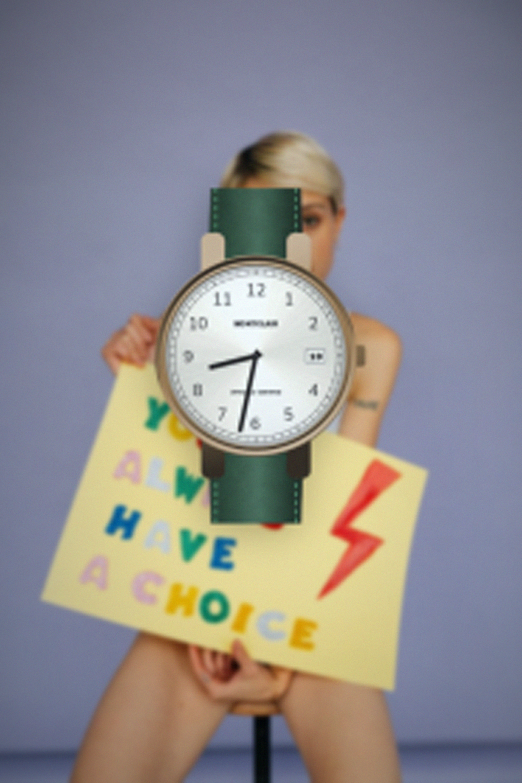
8:32
